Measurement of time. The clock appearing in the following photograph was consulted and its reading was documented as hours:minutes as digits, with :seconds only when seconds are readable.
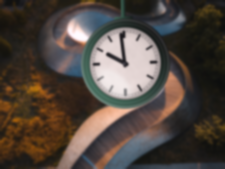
9:59
